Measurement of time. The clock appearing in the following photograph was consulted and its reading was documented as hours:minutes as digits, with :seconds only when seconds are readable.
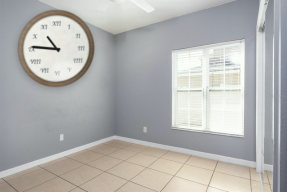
10:46
